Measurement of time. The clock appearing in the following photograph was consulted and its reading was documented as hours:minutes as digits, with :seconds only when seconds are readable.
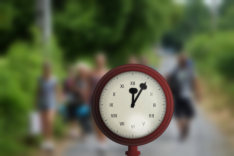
12:05
